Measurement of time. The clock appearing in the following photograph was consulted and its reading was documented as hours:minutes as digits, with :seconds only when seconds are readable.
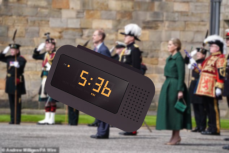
5:36
